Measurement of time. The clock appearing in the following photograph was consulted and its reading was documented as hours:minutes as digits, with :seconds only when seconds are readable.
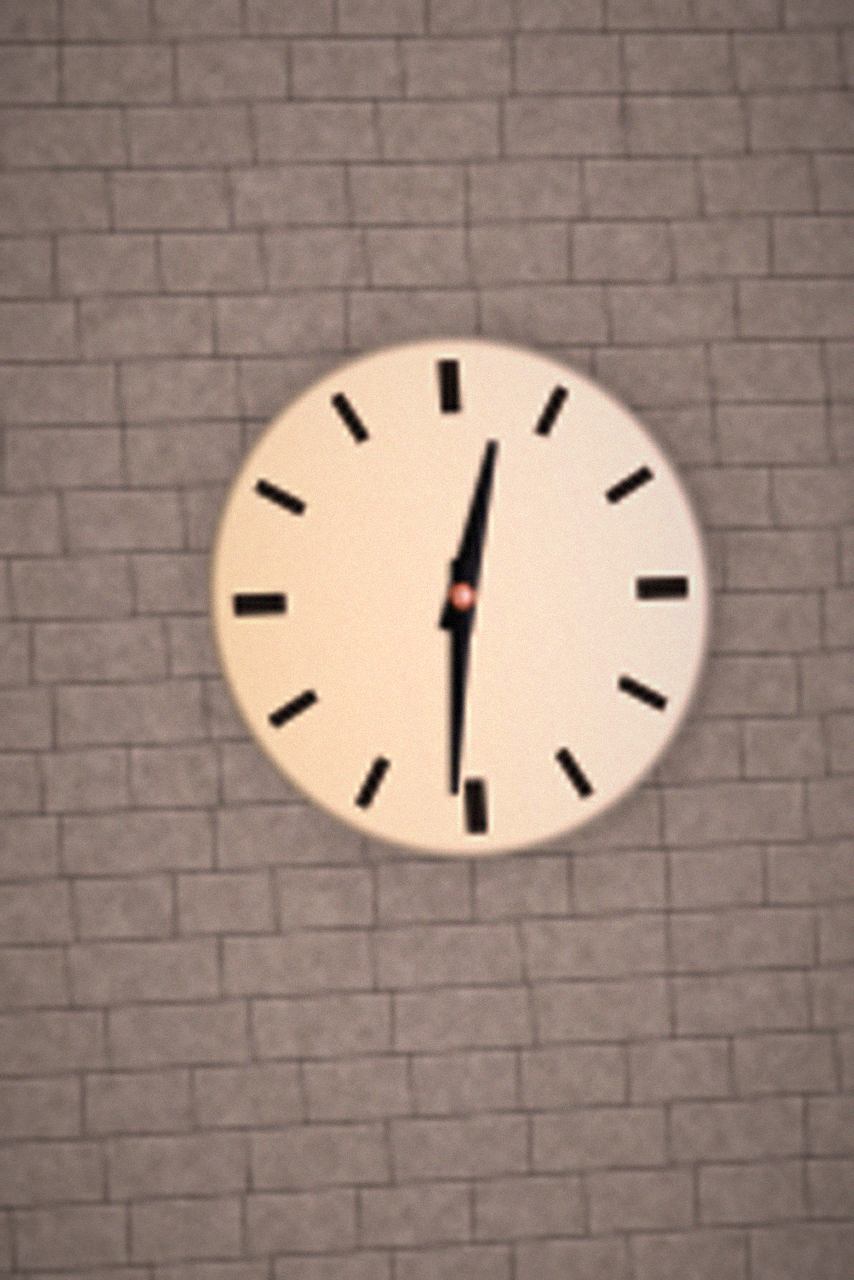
12:31
